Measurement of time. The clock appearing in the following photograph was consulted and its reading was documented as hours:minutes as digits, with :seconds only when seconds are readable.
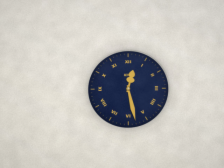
12:28
